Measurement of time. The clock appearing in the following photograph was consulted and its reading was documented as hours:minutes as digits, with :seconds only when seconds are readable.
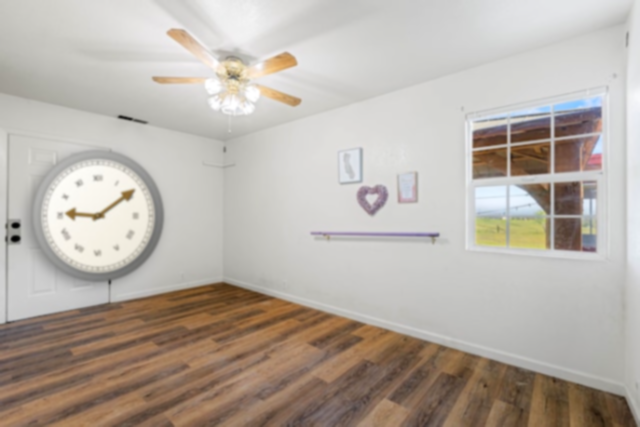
9:09
